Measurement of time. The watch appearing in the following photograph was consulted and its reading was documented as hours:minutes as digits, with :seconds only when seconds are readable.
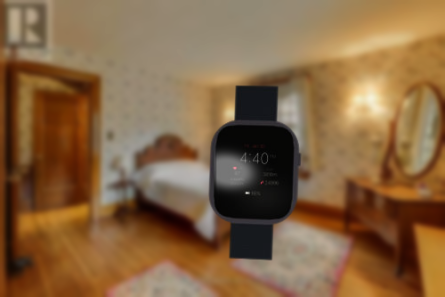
4:40
